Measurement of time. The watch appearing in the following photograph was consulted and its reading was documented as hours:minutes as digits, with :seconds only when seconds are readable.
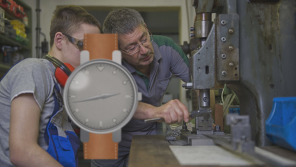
2:43
